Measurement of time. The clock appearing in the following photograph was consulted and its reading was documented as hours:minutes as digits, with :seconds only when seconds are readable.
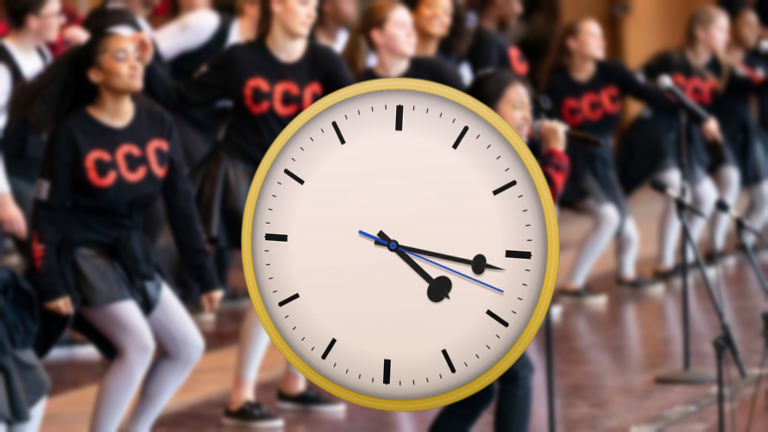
4:16:18
